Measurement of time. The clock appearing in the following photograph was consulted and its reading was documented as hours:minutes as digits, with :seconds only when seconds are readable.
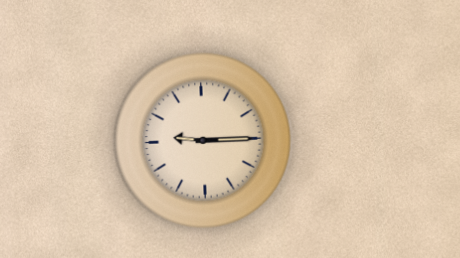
9:15
